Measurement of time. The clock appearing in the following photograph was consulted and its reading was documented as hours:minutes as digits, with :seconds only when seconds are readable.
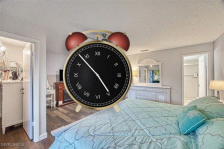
4:53
